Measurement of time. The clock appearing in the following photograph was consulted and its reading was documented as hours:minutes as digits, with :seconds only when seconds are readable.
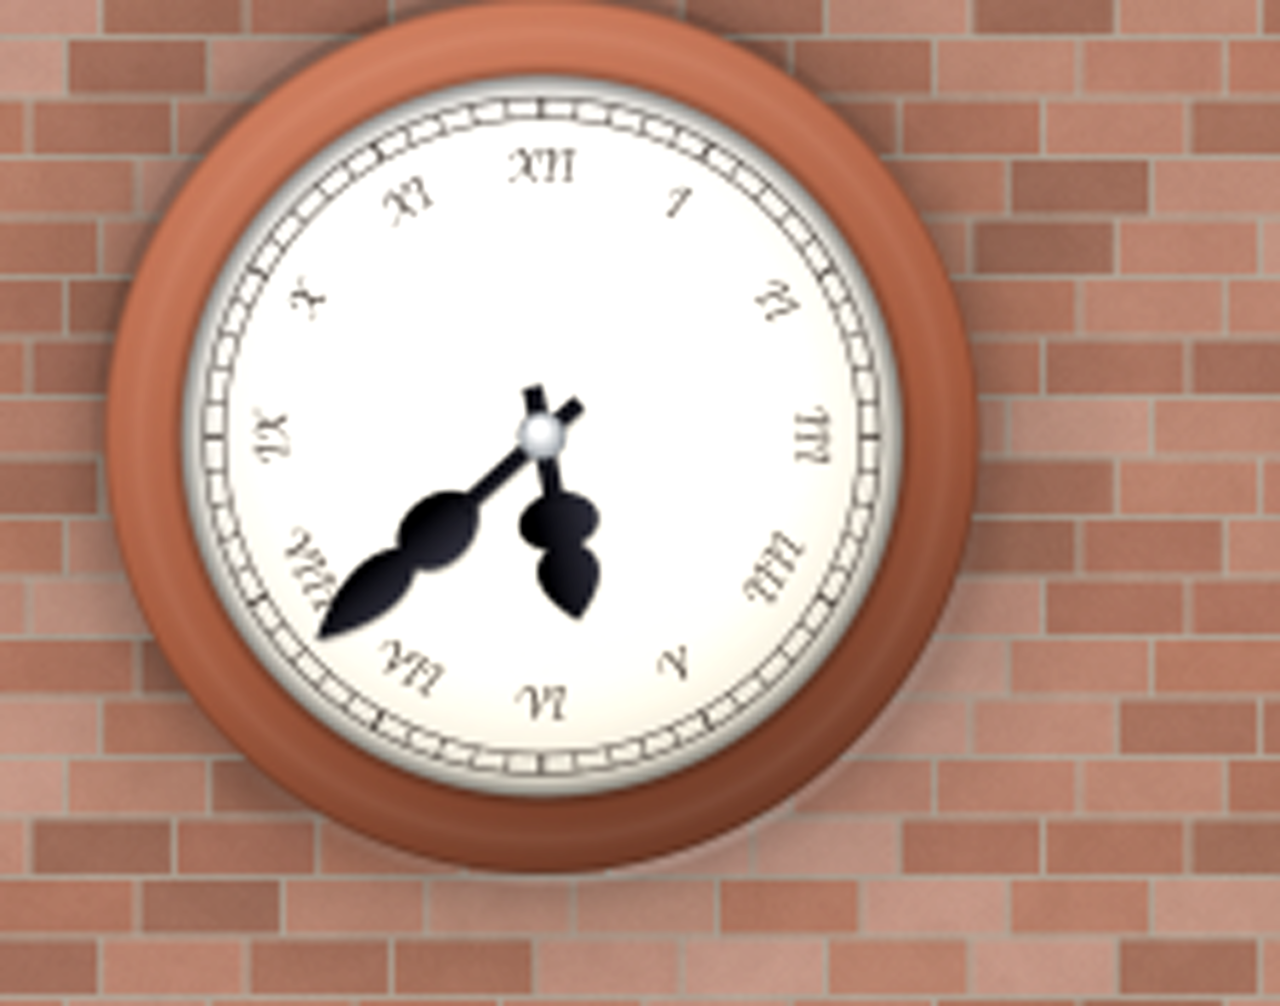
5:38
